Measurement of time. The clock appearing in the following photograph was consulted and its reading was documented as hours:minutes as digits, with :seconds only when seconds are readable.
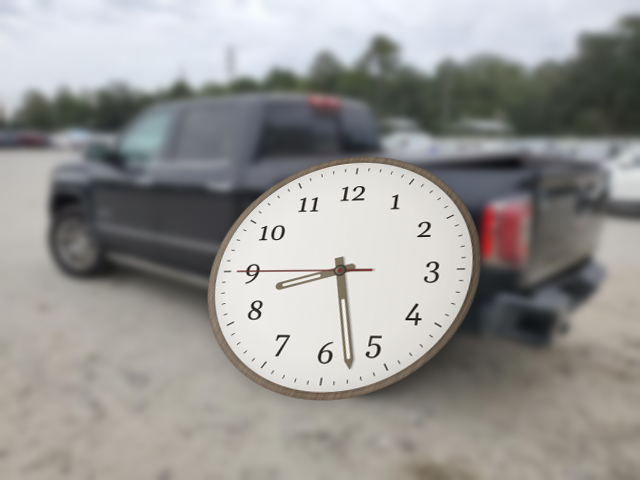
8:27:45
